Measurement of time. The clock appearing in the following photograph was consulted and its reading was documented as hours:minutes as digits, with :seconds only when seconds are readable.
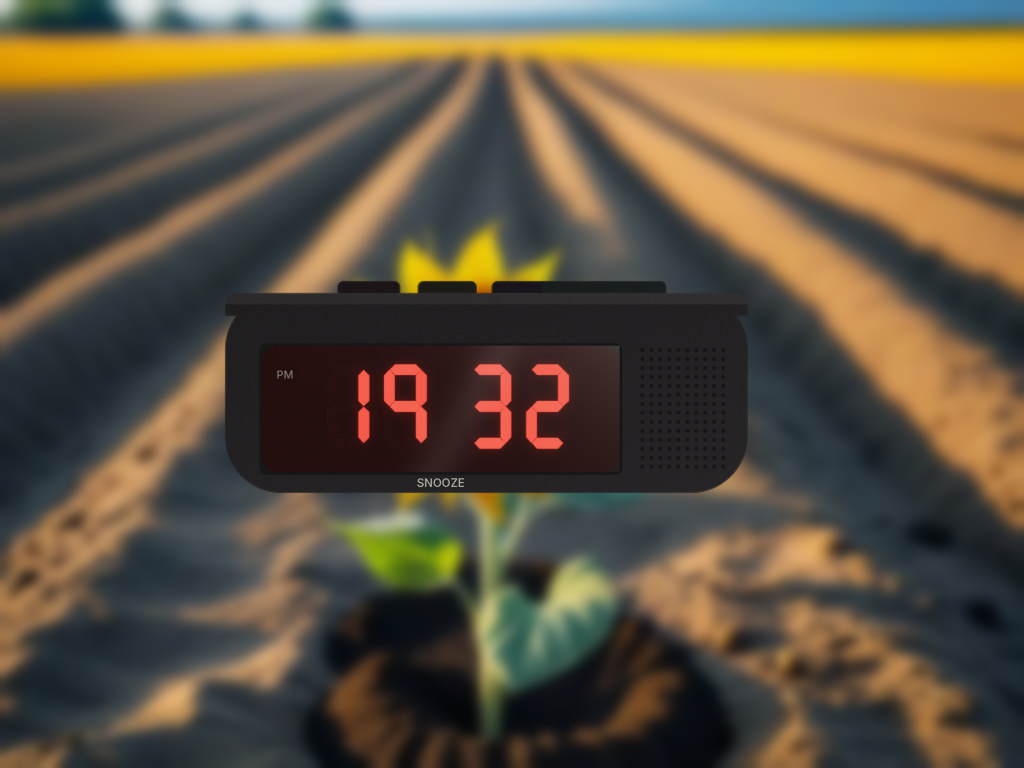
19:32
